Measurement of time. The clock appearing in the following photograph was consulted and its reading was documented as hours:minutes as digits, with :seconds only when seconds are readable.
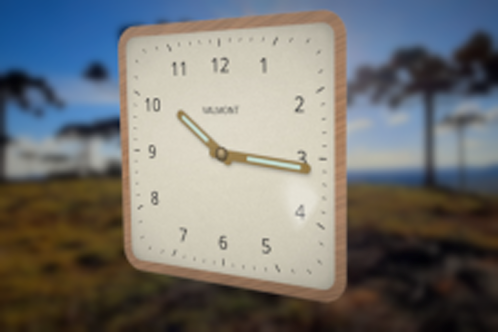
10:16
